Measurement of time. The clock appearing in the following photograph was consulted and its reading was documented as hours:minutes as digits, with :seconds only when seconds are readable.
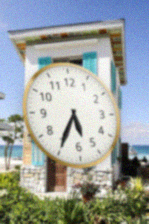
5:35
